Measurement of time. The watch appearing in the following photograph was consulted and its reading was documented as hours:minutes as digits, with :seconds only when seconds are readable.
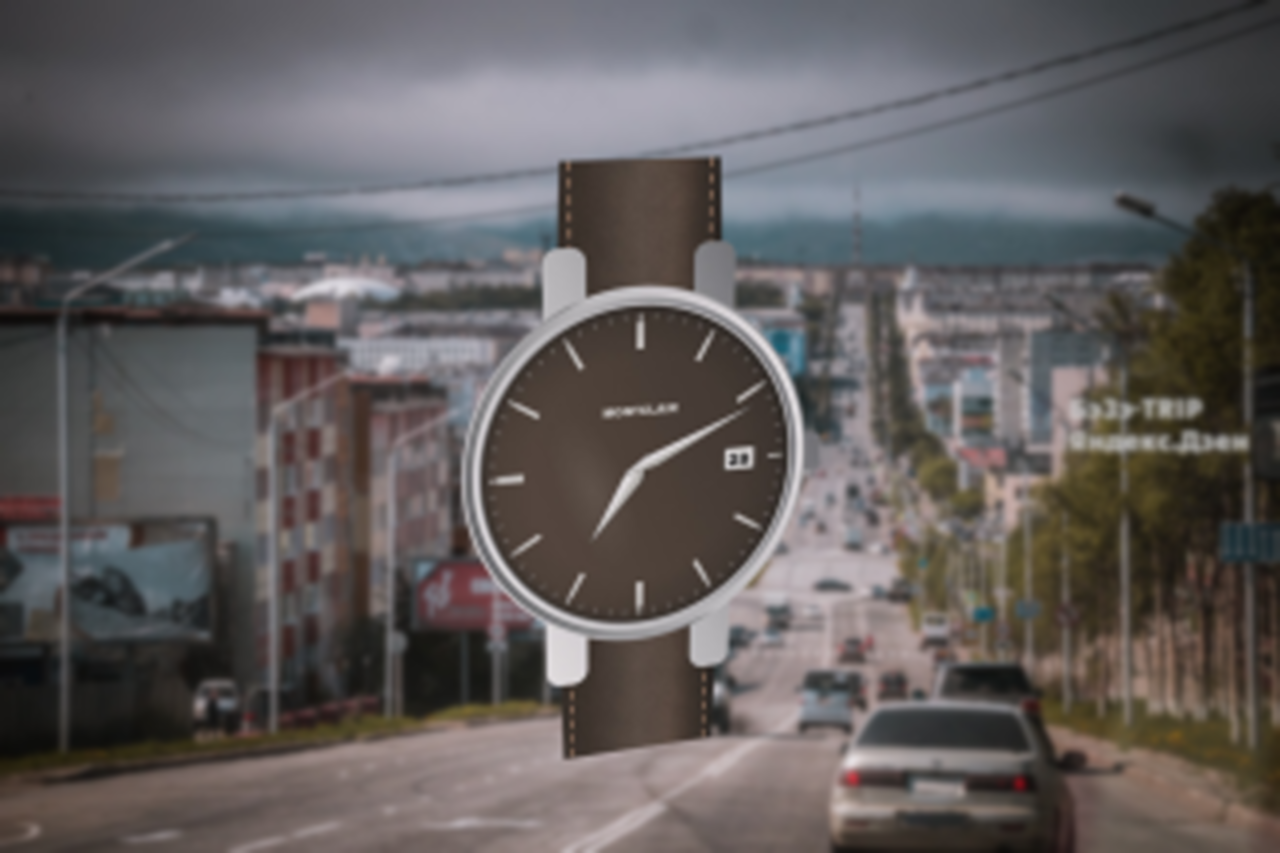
7:11
